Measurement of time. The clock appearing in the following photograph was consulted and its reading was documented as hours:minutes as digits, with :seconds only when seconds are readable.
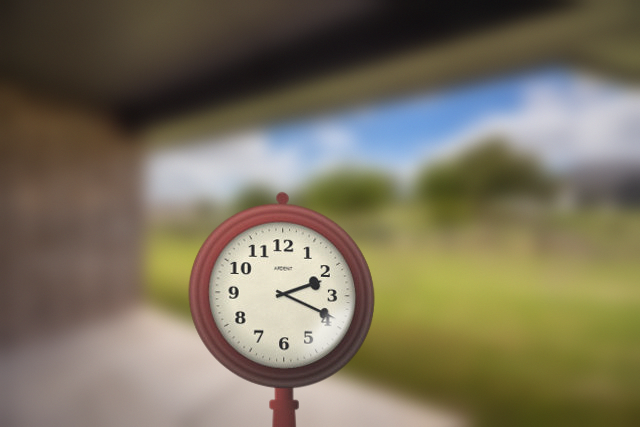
2:19
